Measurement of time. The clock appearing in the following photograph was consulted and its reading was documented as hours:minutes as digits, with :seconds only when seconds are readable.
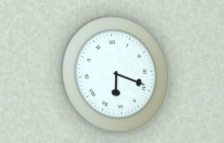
6:19
